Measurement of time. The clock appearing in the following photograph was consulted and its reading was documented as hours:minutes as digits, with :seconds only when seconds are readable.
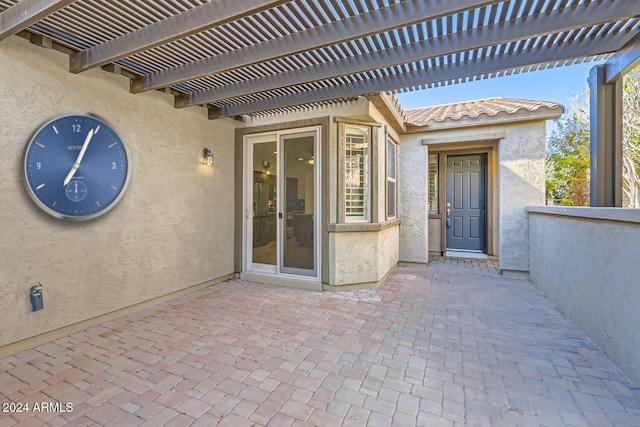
7:04
